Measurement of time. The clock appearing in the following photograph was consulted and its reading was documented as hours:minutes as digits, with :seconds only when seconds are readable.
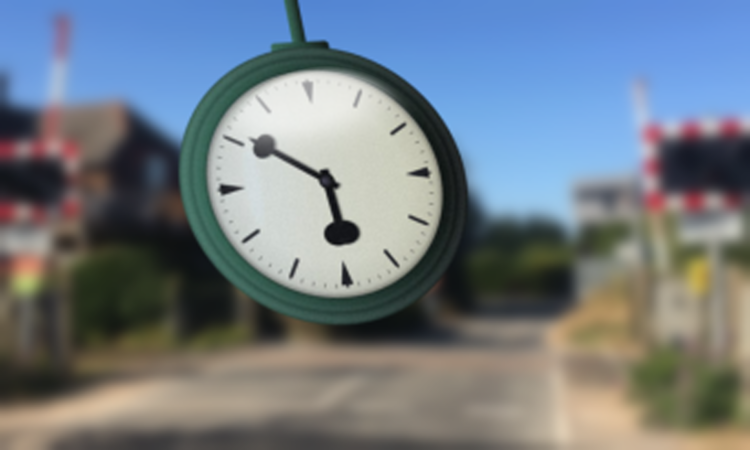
5:51
